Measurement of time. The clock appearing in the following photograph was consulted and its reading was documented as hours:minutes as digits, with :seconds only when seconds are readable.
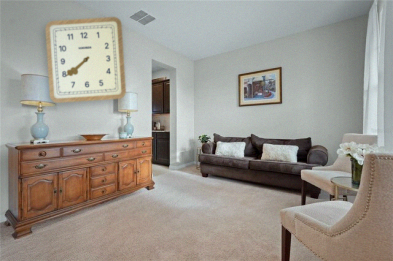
7:39
